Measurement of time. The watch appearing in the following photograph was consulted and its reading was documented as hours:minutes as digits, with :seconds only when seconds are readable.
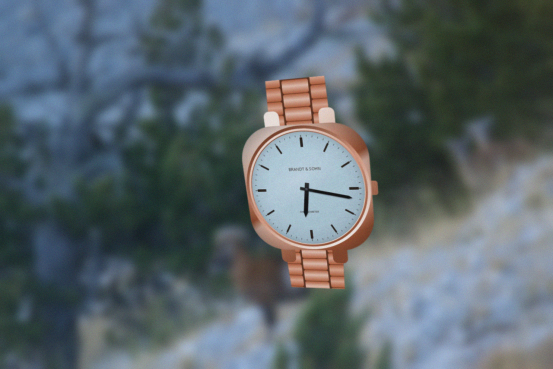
6:17
